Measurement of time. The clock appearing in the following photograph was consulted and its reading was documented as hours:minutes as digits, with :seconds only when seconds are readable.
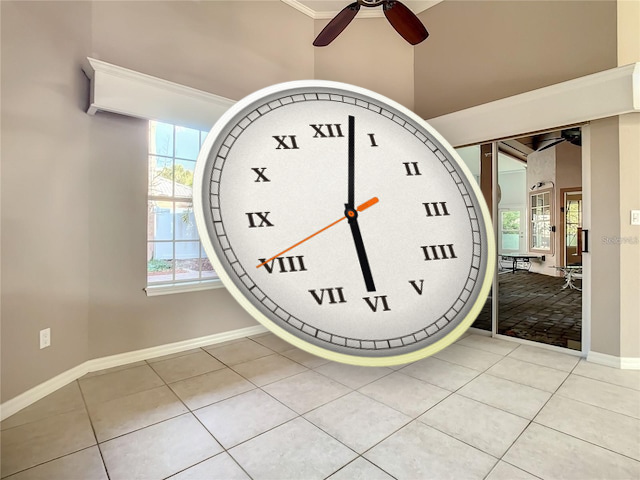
6:02:41
